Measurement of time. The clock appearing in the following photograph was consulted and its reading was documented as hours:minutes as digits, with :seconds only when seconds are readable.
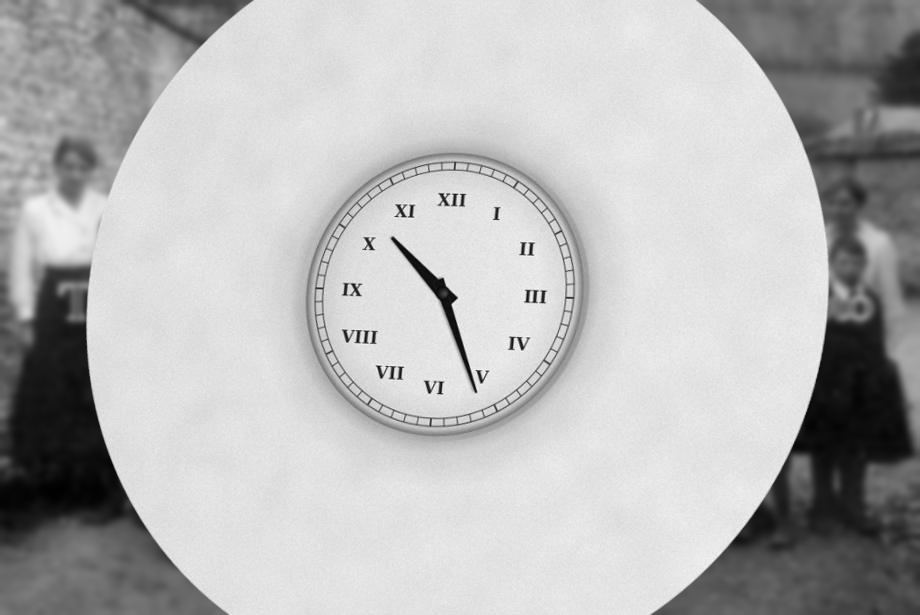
10:26
